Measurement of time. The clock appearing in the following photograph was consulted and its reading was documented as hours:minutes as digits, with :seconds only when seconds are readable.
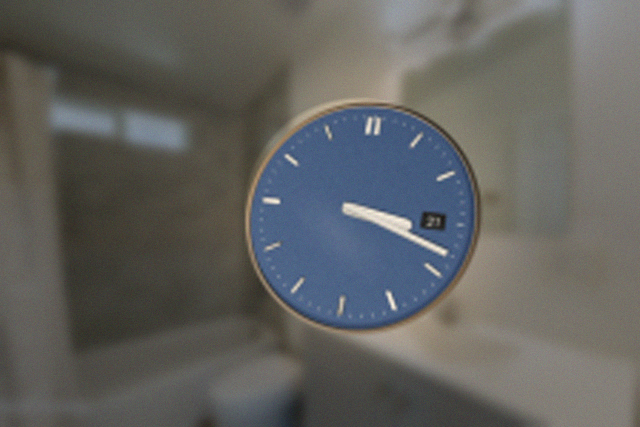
3:18
